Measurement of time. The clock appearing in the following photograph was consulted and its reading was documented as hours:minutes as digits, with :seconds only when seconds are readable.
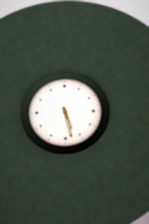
5:28
